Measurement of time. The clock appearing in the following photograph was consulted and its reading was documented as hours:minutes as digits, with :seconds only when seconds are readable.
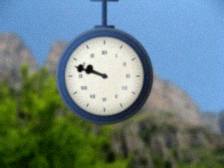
9:48
